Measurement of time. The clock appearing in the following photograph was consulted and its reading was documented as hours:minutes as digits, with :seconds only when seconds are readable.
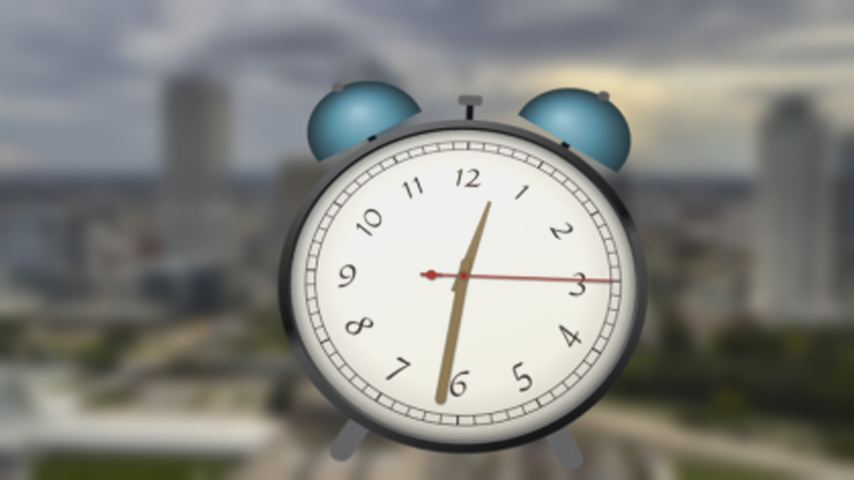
12:31:15
